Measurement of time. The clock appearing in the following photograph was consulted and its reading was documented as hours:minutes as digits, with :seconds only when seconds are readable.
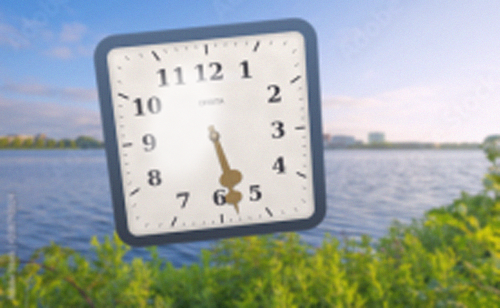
5:28
